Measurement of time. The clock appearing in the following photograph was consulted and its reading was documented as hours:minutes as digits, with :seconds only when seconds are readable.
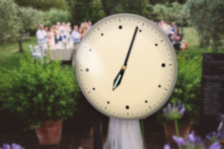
7:04
